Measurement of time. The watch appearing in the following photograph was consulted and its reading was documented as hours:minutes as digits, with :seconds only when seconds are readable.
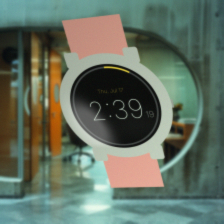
2:39
